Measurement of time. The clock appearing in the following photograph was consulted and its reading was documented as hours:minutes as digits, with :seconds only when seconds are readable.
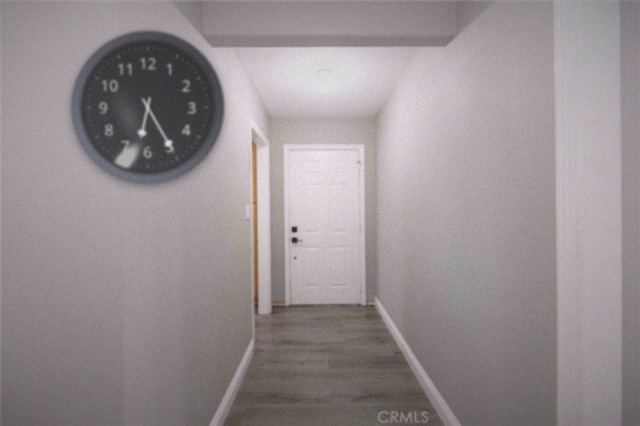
6:25
